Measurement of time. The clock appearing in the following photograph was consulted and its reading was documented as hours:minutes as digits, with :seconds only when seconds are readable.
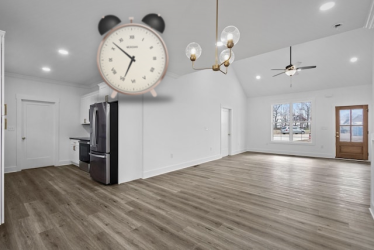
6:52
